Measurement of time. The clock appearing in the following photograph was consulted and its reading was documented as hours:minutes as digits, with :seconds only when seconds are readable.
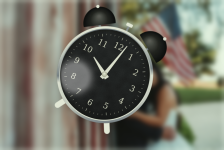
10:02
